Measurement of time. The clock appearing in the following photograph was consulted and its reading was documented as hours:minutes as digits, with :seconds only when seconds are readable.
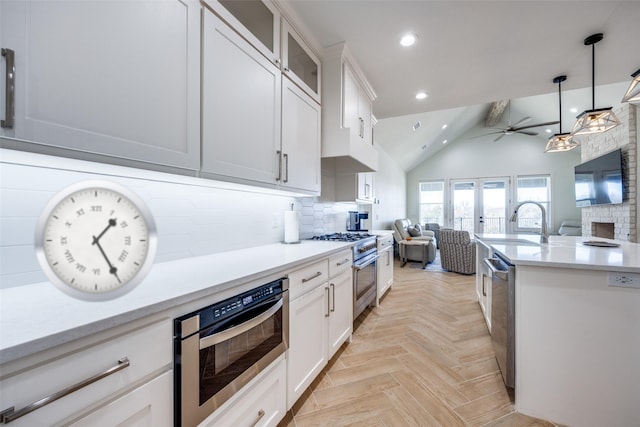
1:25
